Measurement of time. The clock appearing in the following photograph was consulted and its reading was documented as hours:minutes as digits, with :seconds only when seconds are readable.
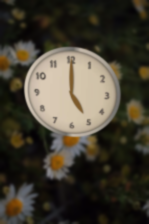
5:00
